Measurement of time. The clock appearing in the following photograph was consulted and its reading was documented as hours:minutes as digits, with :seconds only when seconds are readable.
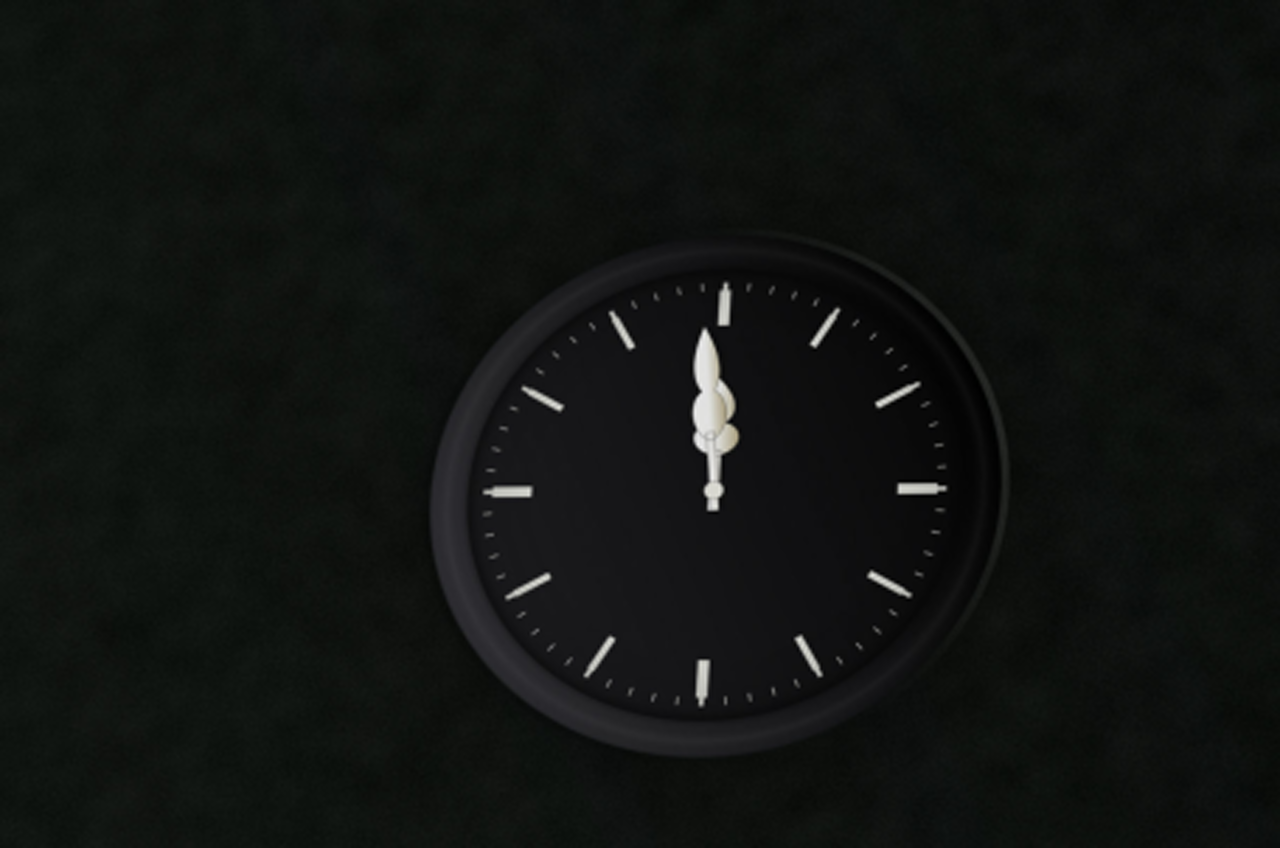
11:59
